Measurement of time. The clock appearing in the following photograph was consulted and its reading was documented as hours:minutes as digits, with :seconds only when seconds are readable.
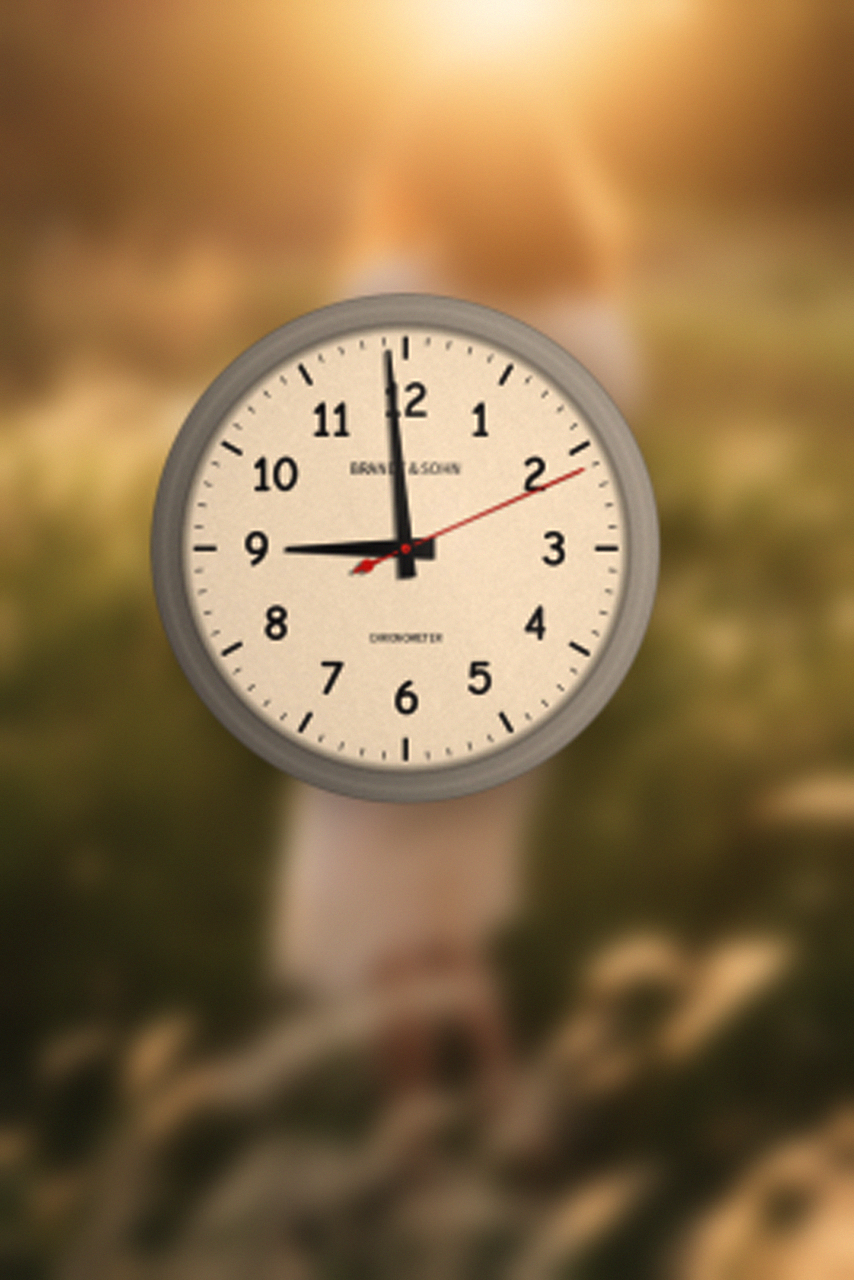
8:59:11
